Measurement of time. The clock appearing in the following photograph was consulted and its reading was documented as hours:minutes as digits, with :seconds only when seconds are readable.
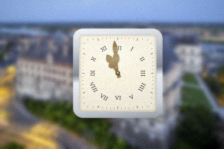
10:59
